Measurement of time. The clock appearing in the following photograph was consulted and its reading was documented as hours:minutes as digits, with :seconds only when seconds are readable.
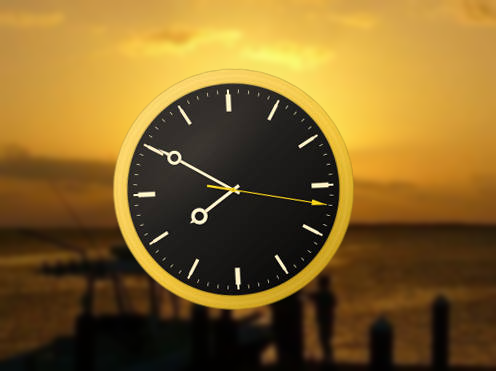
7:50:17
